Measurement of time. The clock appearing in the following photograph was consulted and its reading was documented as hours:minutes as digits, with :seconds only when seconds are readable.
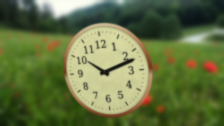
10:12
